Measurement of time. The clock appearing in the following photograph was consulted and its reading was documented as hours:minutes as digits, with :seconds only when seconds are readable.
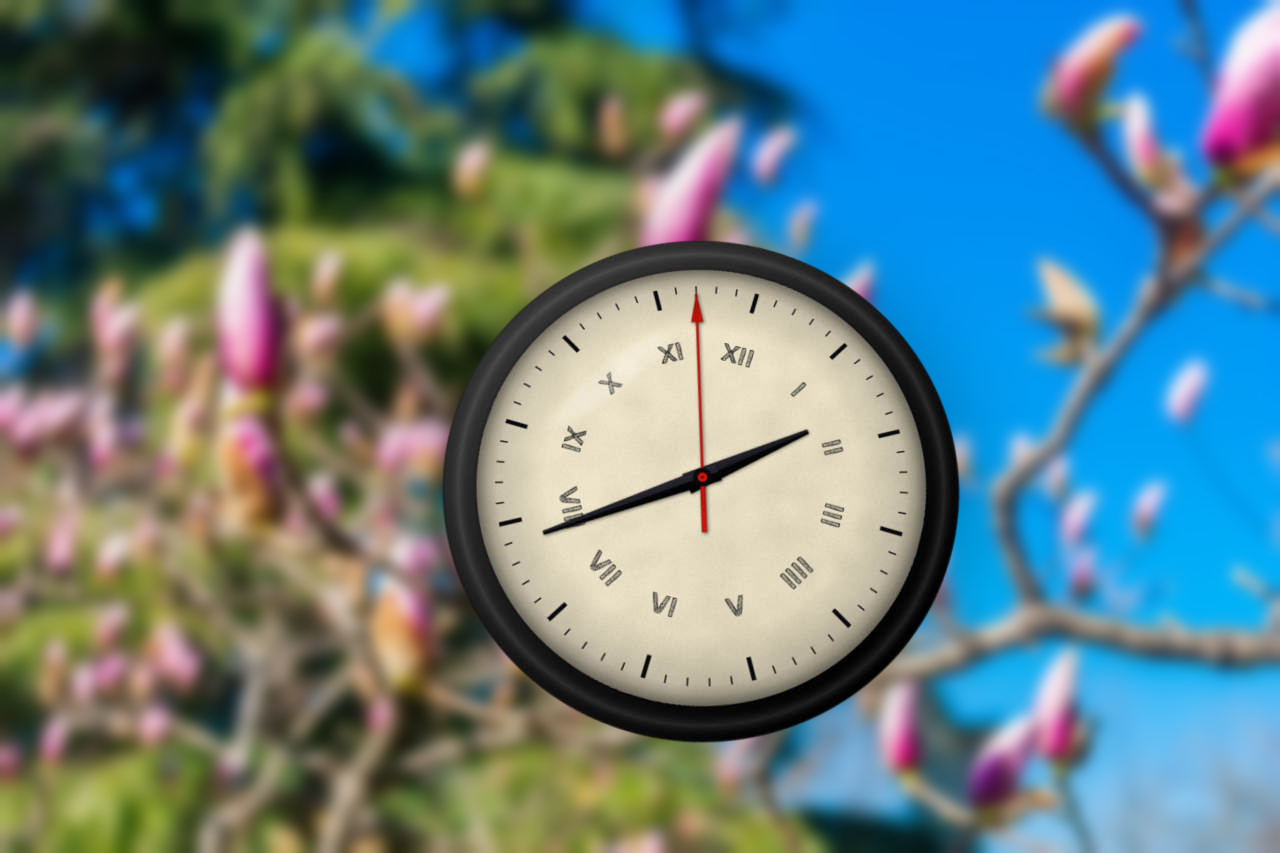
1:38:57
